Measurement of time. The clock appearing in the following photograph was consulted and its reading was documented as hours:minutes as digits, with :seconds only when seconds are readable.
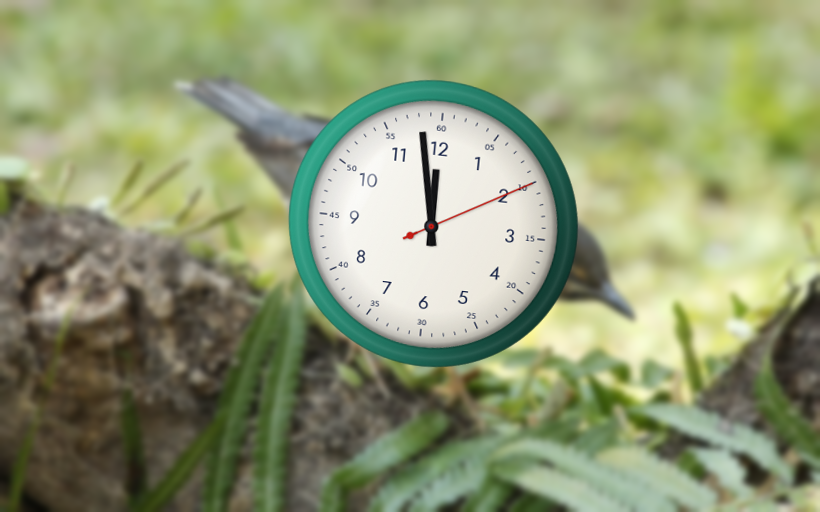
11:58:10
